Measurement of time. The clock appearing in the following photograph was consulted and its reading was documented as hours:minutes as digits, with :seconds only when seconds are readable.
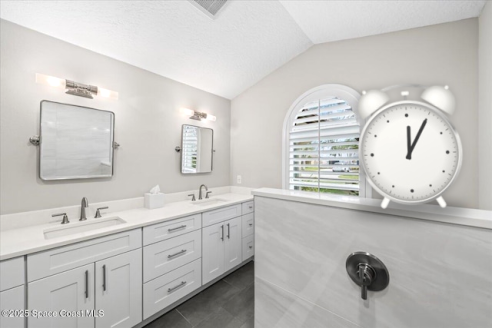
12:05
